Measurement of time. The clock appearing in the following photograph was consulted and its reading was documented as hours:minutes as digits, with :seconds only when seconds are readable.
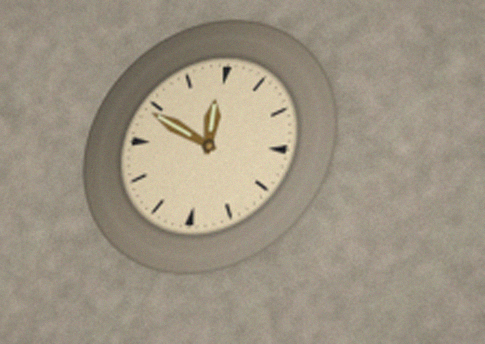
11:49
